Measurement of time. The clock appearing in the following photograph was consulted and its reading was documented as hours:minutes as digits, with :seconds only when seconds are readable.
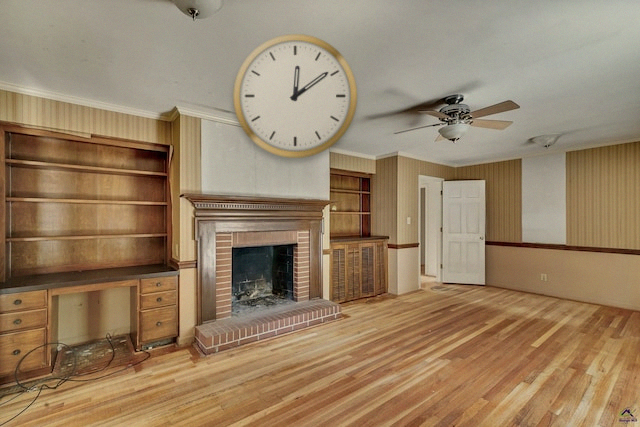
12:09
